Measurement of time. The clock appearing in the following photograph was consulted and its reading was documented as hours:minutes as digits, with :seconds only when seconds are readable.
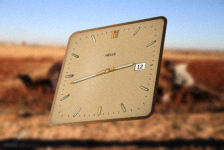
2:43
